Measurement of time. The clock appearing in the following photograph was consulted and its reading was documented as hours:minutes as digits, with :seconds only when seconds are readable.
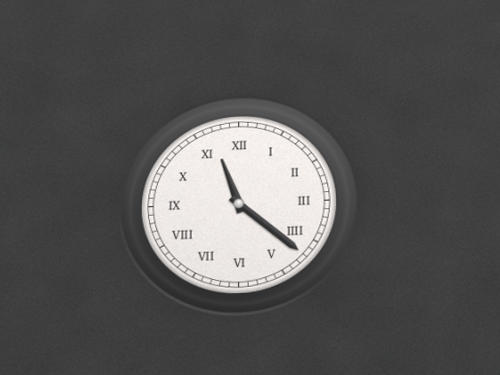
11:22
